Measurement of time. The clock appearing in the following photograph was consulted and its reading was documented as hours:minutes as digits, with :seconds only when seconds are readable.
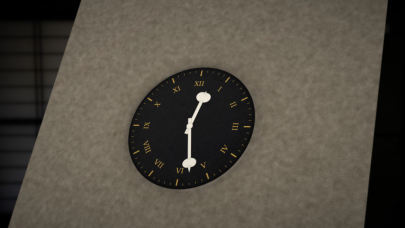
12:28
